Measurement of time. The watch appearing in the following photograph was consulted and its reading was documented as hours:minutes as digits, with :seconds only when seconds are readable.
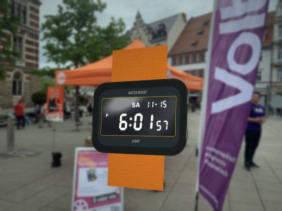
6:01:57
